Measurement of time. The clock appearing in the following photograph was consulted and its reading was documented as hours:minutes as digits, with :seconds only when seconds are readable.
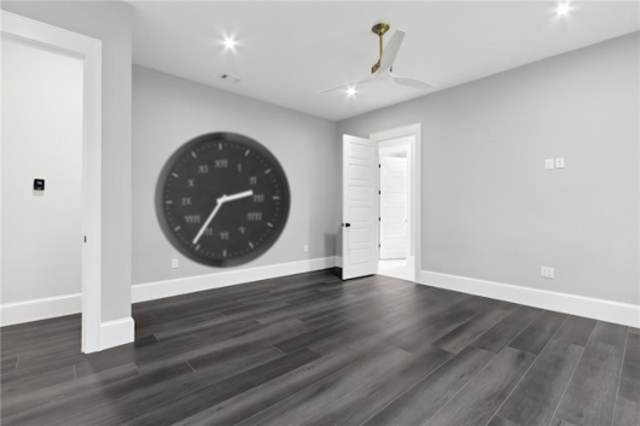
2:36
